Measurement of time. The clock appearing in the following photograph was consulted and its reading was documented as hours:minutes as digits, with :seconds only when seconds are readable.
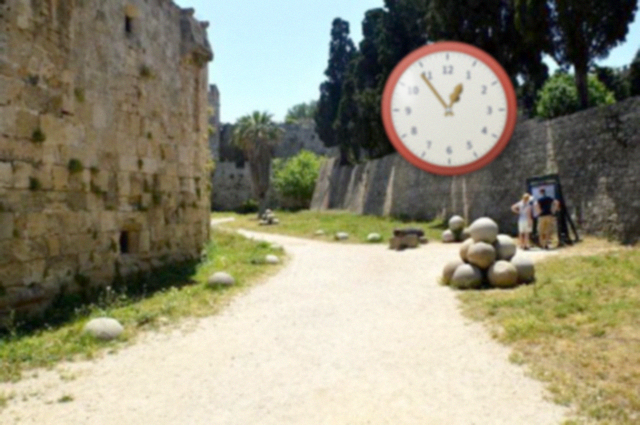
12:54
